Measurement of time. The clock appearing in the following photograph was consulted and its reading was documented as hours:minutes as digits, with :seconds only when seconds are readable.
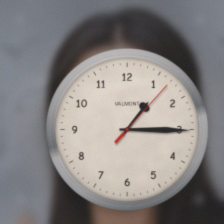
1:15:07
